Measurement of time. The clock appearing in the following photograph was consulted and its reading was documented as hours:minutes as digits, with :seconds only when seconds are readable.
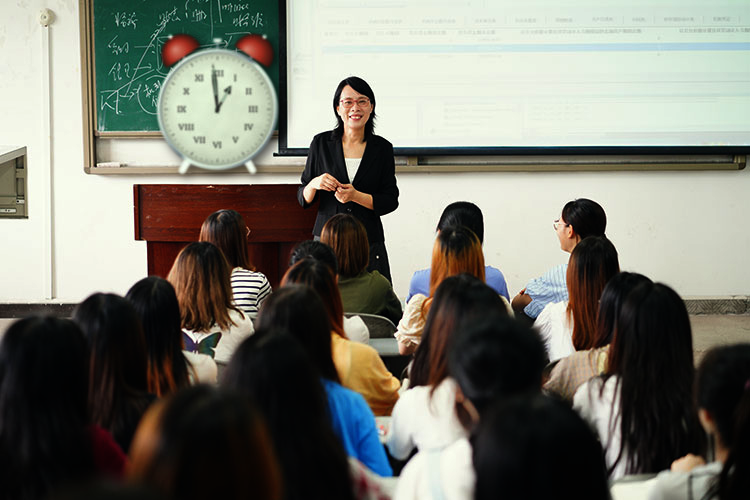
12:59
